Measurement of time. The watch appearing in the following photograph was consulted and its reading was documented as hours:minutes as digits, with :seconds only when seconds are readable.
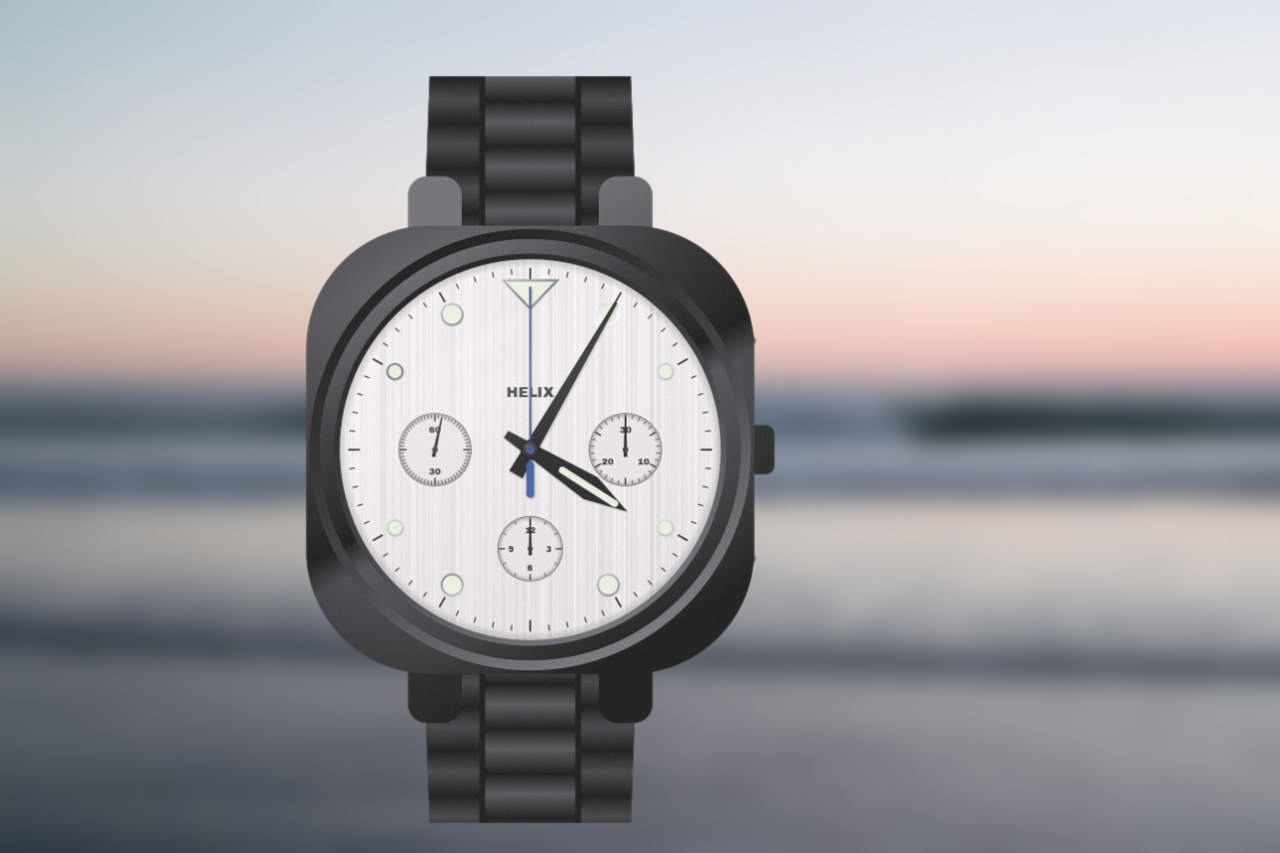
4:05:02
